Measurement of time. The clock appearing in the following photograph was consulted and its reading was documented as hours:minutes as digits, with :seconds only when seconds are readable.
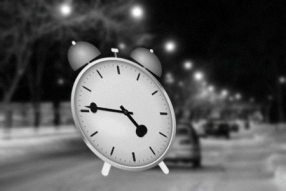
4:46
